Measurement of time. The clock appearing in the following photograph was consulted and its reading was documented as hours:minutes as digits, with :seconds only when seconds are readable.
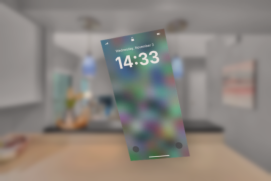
14:33
